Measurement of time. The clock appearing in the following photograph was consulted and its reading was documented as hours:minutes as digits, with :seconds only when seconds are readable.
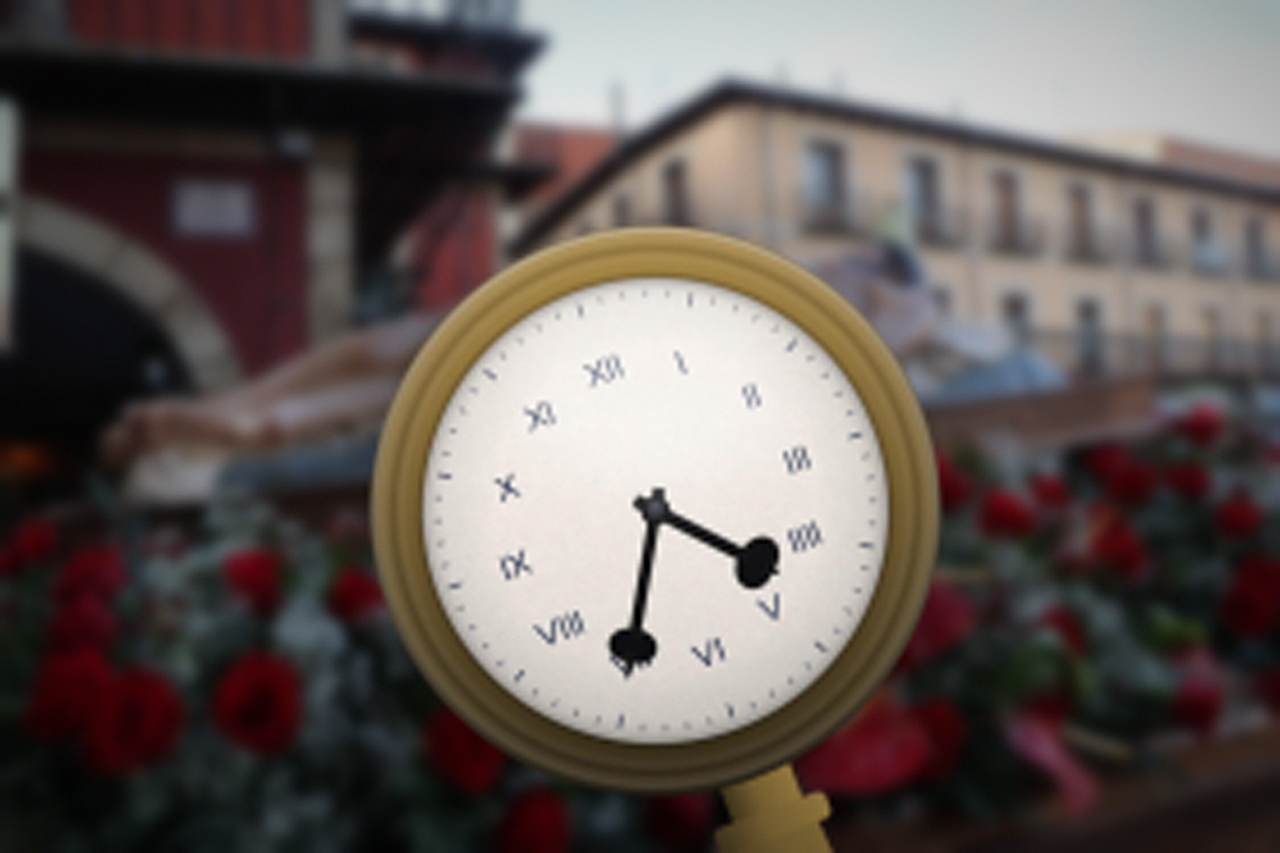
4:35
